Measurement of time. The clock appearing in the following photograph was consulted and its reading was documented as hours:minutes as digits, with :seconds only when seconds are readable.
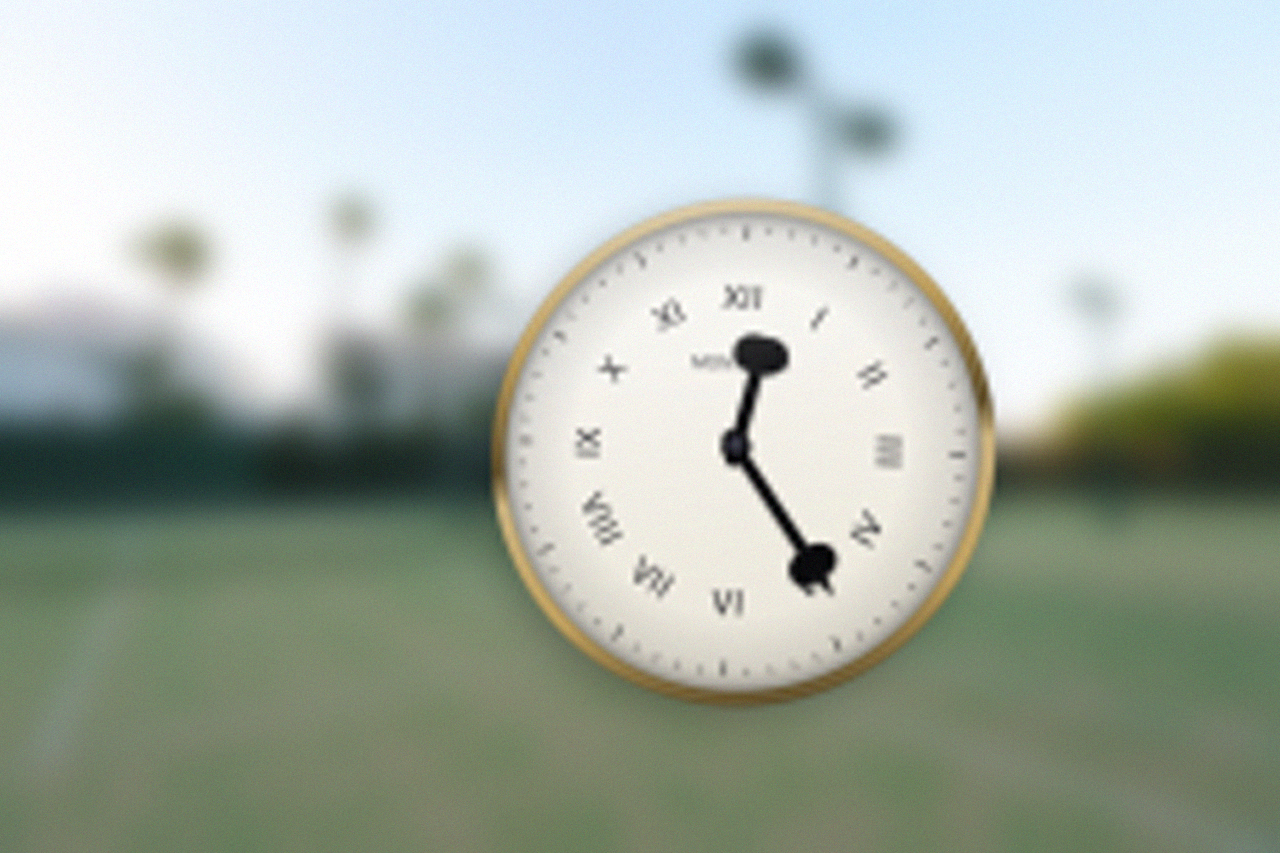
12:24
